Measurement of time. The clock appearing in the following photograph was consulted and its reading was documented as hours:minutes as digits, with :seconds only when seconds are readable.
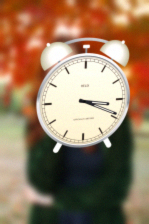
3:19
